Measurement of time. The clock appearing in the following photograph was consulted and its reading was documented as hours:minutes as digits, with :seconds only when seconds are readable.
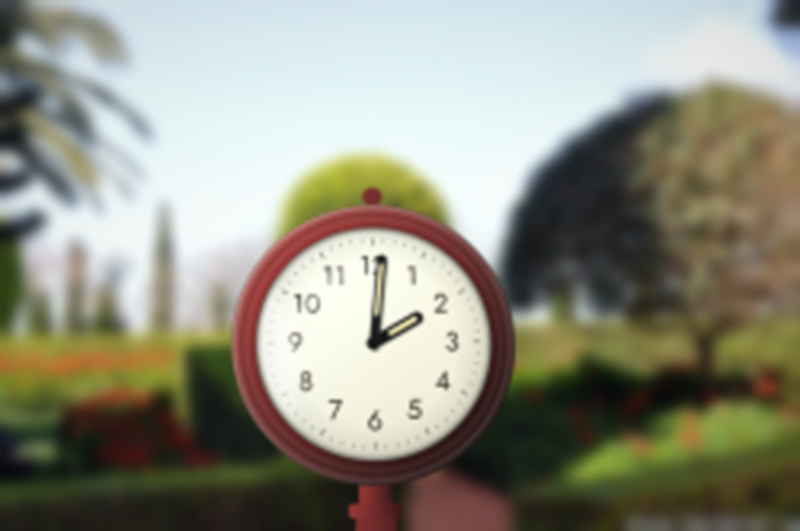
2:01
